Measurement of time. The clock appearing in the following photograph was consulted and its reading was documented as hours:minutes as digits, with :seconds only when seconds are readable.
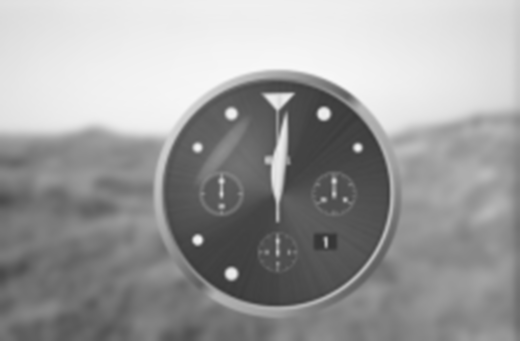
12:01
